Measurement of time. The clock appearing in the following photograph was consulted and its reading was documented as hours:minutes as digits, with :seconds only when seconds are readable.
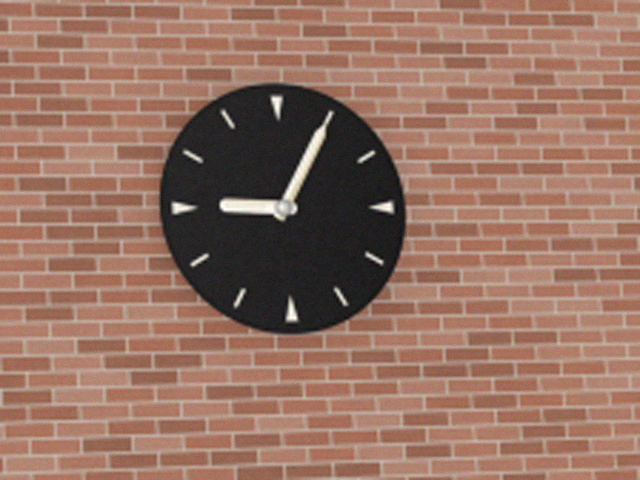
9:05
